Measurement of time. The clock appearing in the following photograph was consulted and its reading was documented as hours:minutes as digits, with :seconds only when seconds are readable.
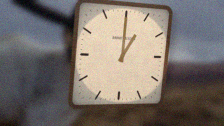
1:00
